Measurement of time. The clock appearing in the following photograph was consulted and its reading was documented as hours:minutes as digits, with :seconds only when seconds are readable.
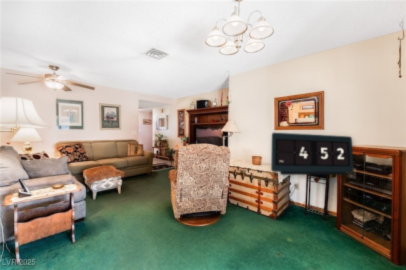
4:52
